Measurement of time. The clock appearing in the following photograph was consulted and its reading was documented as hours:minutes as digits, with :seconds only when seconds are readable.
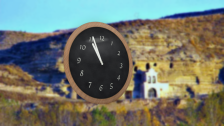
10:56
